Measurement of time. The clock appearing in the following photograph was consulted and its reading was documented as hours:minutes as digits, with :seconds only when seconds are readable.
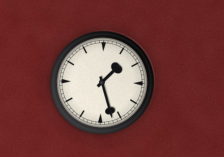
1:27
